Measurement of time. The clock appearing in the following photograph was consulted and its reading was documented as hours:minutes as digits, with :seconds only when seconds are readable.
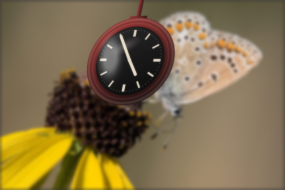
4:55
